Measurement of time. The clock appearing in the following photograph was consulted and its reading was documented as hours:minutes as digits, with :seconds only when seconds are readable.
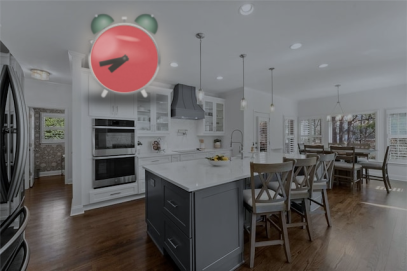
7:43
